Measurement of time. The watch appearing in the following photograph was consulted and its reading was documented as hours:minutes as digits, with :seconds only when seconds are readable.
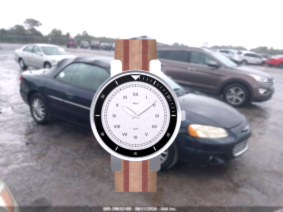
10:09
